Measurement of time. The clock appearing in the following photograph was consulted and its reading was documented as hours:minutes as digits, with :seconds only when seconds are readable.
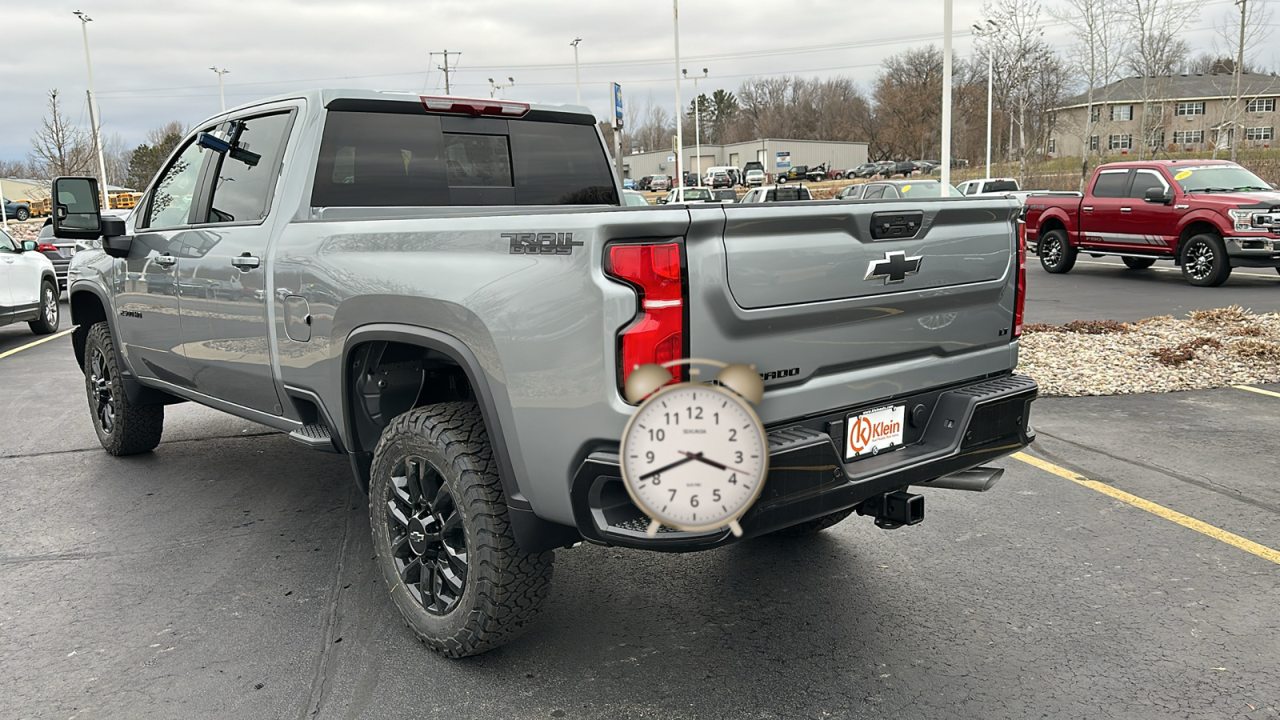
3:41:18
